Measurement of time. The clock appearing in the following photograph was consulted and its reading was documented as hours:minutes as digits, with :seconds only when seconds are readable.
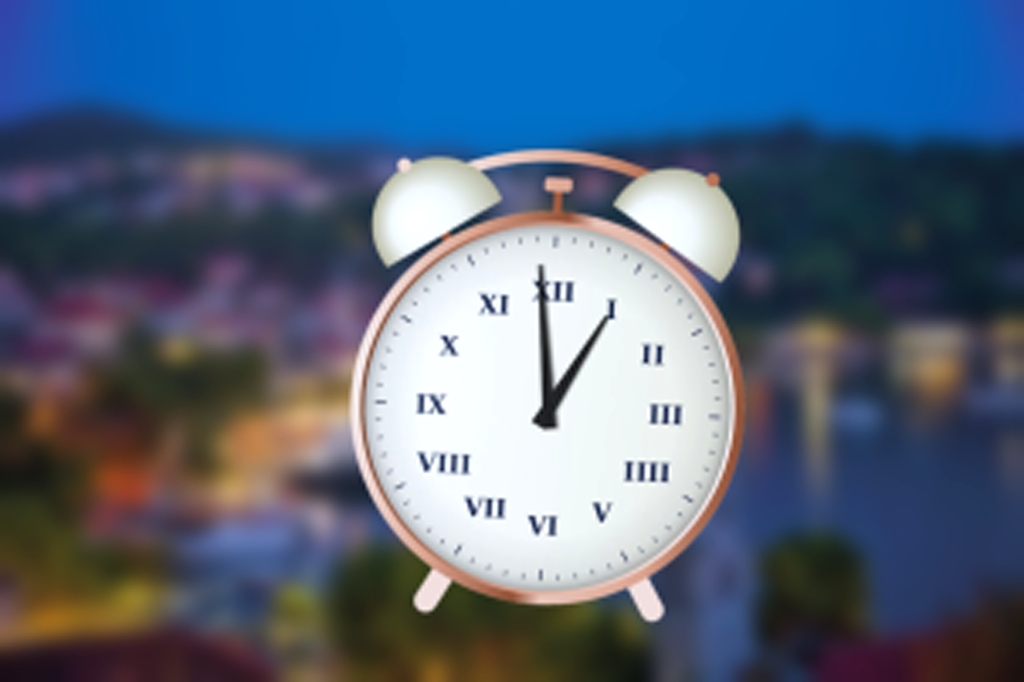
12:59
